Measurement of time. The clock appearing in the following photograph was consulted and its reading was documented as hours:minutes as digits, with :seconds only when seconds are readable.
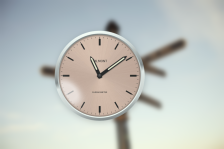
11:09
